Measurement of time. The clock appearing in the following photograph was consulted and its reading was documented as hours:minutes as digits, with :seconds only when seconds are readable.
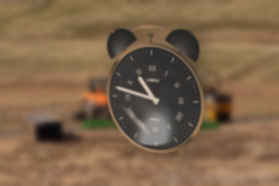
10:47
